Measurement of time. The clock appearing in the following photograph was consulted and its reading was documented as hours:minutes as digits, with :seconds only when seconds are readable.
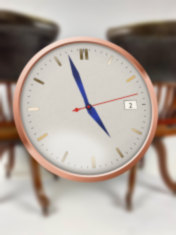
4:57:13
